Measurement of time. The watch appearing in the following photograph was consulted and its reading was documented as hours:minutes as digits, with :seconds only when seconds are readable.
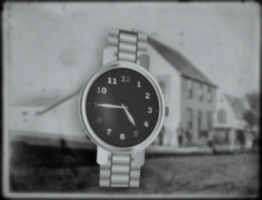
4:45
